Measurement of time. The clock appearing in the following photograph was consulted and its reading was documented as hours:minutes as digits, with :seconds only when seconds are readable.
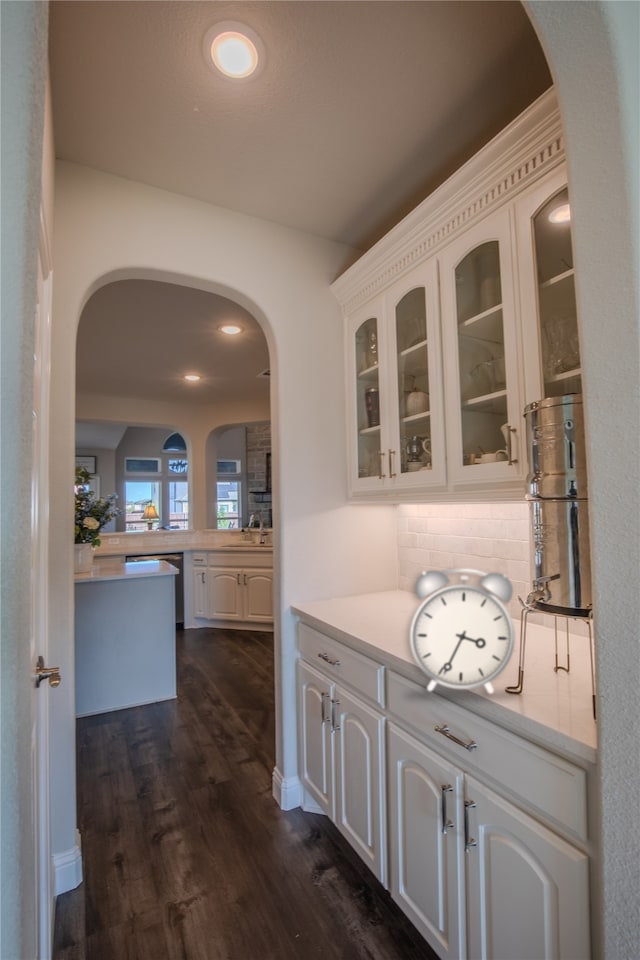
3:34
